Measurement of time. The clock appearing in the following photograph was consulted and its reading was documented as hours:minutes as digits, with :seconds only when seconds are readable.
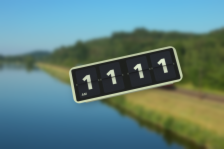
11:11
